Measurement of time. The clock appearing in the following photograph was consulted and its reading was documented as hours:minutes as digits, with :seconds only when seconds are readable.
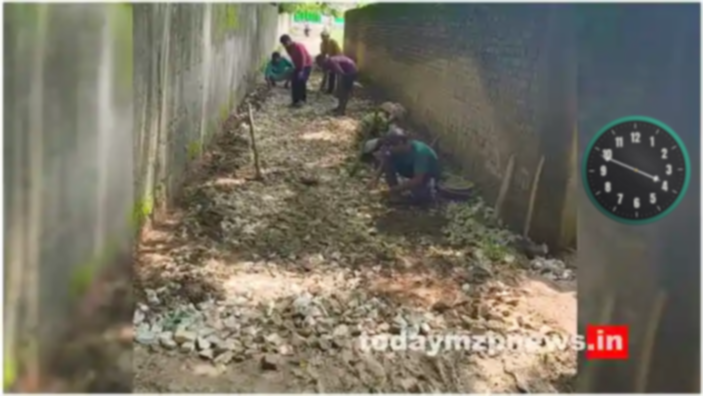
3:49
